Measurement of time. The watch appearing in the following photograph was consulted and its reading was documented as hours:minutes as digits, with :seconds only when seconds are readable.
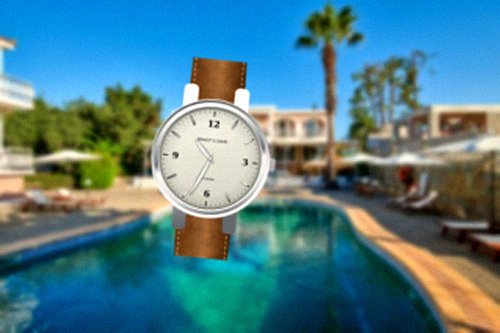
10:34
